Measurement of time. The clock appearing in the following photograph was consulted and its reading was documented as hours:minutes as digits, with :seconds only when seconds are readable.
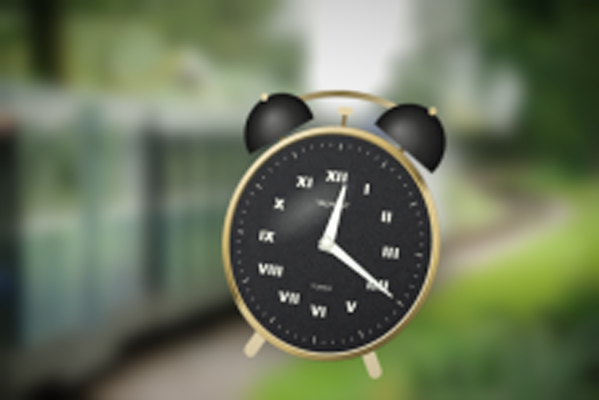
12:20
